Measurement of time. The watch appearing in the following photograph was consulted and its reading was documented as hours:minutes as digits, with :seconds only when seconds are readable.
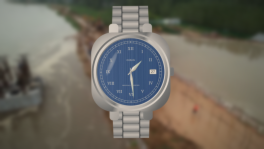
1:29
